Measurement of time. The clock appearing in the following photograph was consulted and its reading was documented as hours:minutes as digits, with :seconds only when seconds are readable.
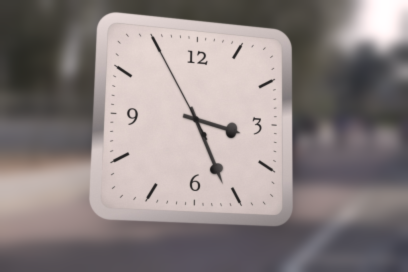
3:25:55
